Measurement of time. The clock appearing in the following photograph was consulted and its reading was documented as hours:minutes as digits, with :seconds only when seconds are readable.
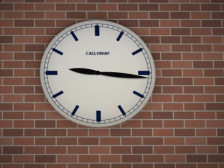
9:16
